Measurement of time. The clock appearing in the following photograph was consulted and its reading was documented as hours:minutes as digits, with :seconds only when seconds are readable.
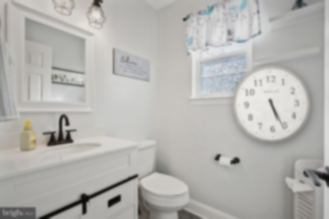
5:26
